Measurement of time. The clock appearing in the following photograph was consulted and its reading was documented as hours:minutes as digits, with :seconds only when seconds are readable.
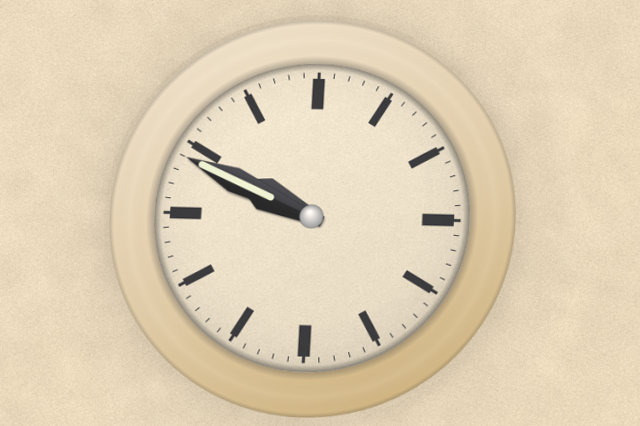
9:49
